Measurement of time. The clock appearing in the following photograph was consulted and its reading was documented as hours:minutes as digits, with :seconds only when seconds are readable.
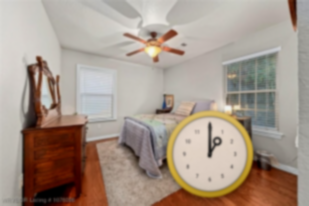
1:00
